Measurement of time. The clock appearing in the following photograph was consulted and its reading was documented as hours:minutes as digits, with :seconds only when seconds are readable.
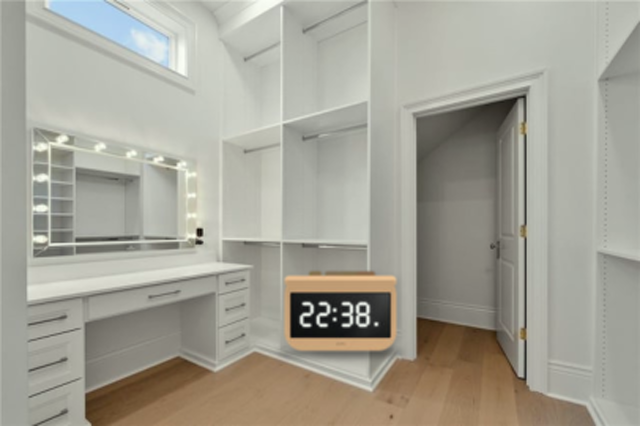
22:38
